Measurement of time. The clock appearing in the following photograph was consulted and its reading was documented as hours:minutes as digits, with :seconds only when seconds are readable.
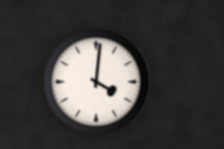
4:01
